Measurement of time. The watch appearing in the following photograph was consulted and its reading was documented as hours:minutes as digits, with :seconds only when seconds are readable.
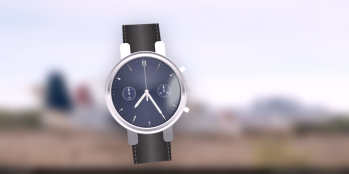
7:25
